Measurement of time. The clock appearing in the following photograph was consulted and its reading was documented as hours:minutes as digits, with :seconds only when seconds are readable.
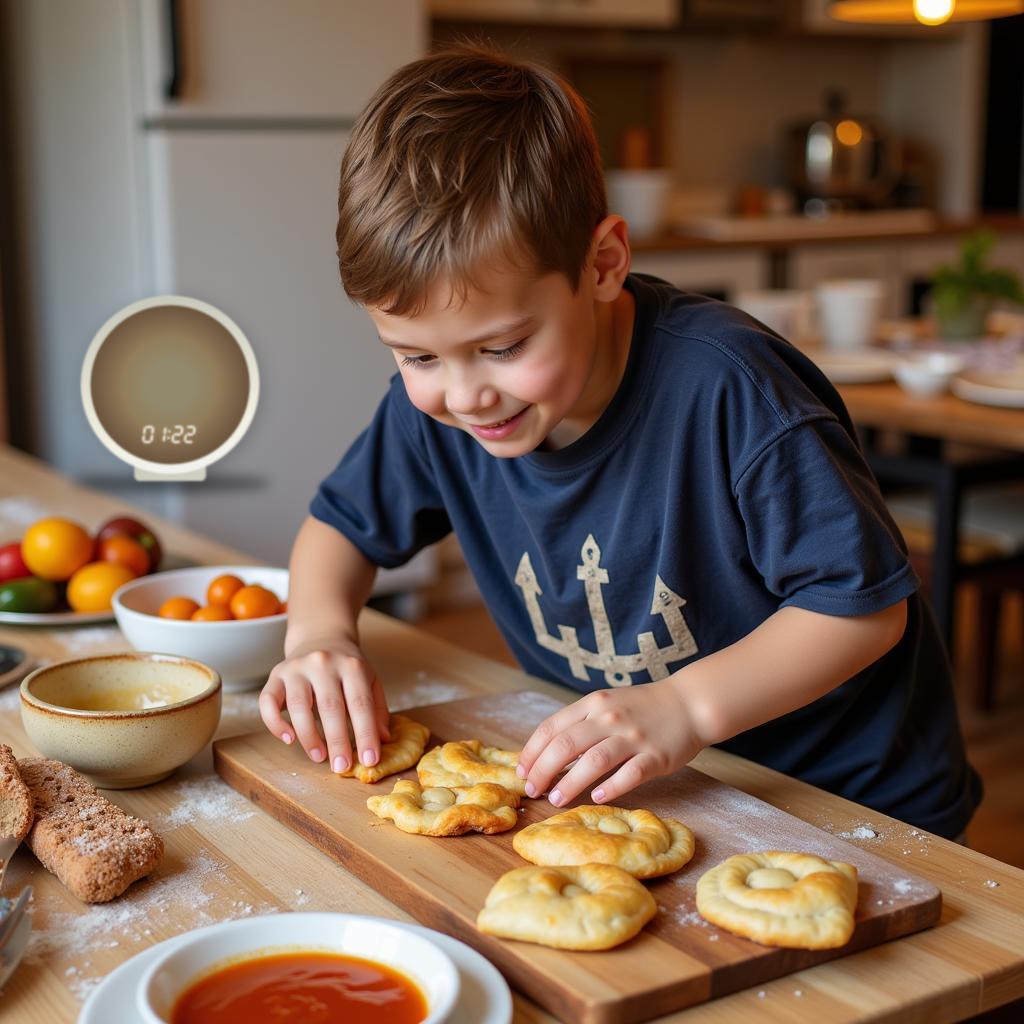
1:22
